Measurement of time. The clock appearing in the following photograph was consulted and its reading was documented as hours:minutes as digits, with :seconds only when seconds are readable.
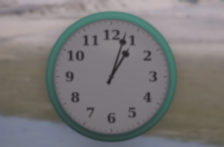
1:03
